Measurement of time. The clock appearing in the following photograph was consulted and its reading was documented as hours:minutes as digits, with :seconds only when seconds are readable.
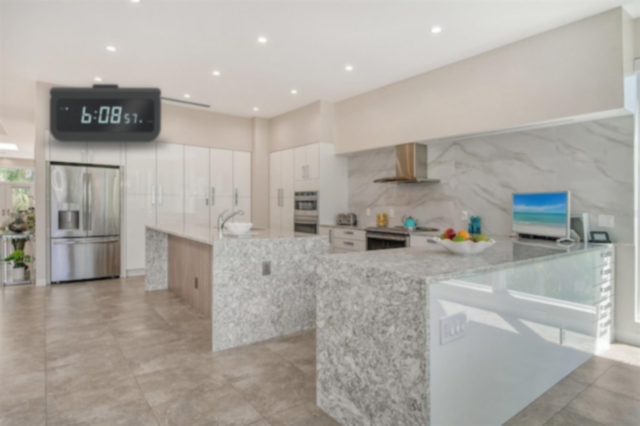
6:08
